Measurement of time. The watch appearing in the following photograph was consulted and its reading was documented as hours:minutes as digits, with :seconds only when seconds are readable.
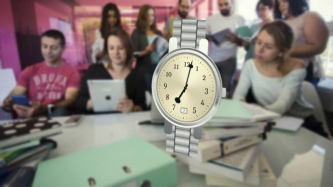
7:02
